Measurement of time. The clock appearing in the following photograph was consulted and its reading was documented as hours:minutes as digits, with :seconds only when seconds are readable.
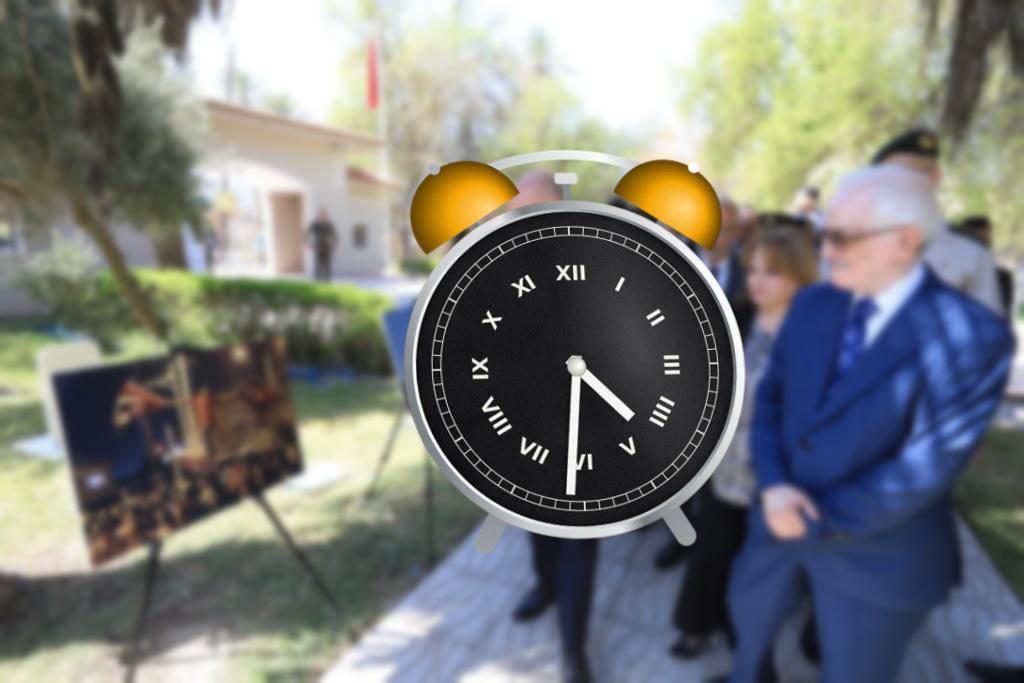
4:31
